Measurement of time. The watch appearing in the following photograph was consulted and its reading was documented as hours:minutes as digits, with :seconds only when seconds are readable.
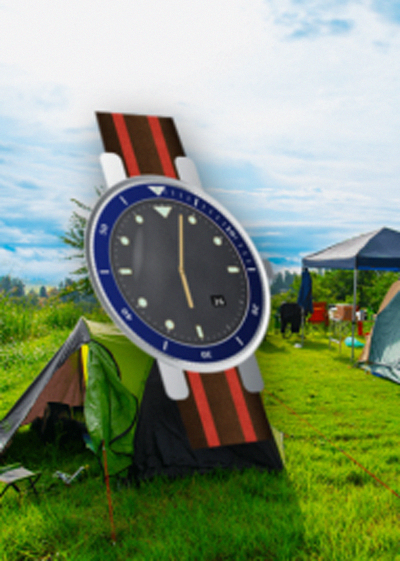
6:03
